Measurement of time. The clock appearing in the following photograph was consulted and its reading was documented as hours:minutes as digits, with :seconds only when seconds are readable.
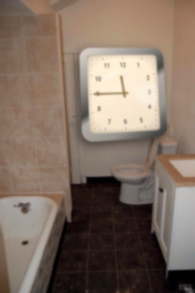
11:45
